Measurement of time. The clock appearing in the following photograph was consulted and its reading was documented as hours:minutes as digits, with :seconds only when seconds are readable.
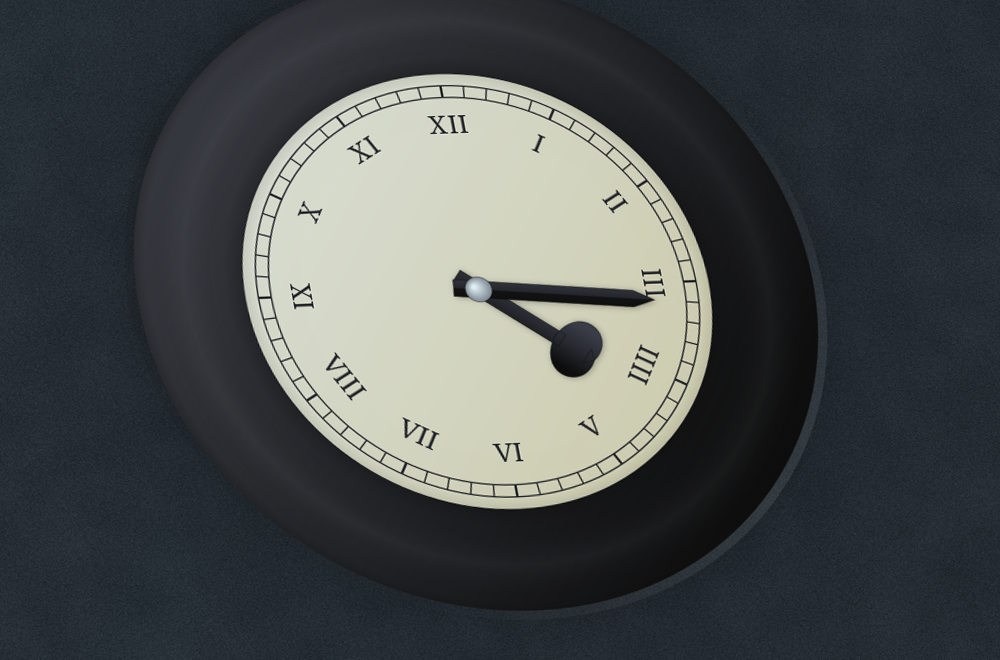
4:16
